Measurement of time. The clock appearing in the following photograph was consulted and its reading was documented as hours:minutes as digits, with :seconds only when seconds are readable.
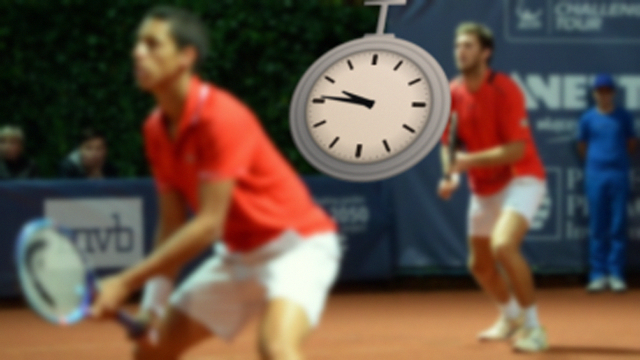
9:46
